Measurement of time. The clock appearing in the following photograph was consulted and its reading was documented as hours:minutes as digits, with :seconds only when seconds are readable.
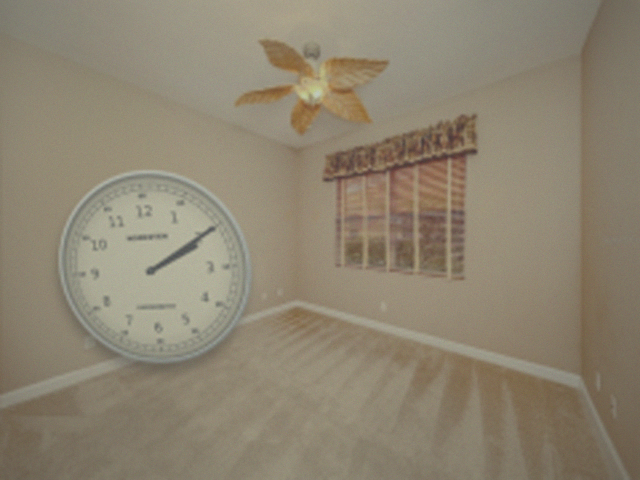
2:10
